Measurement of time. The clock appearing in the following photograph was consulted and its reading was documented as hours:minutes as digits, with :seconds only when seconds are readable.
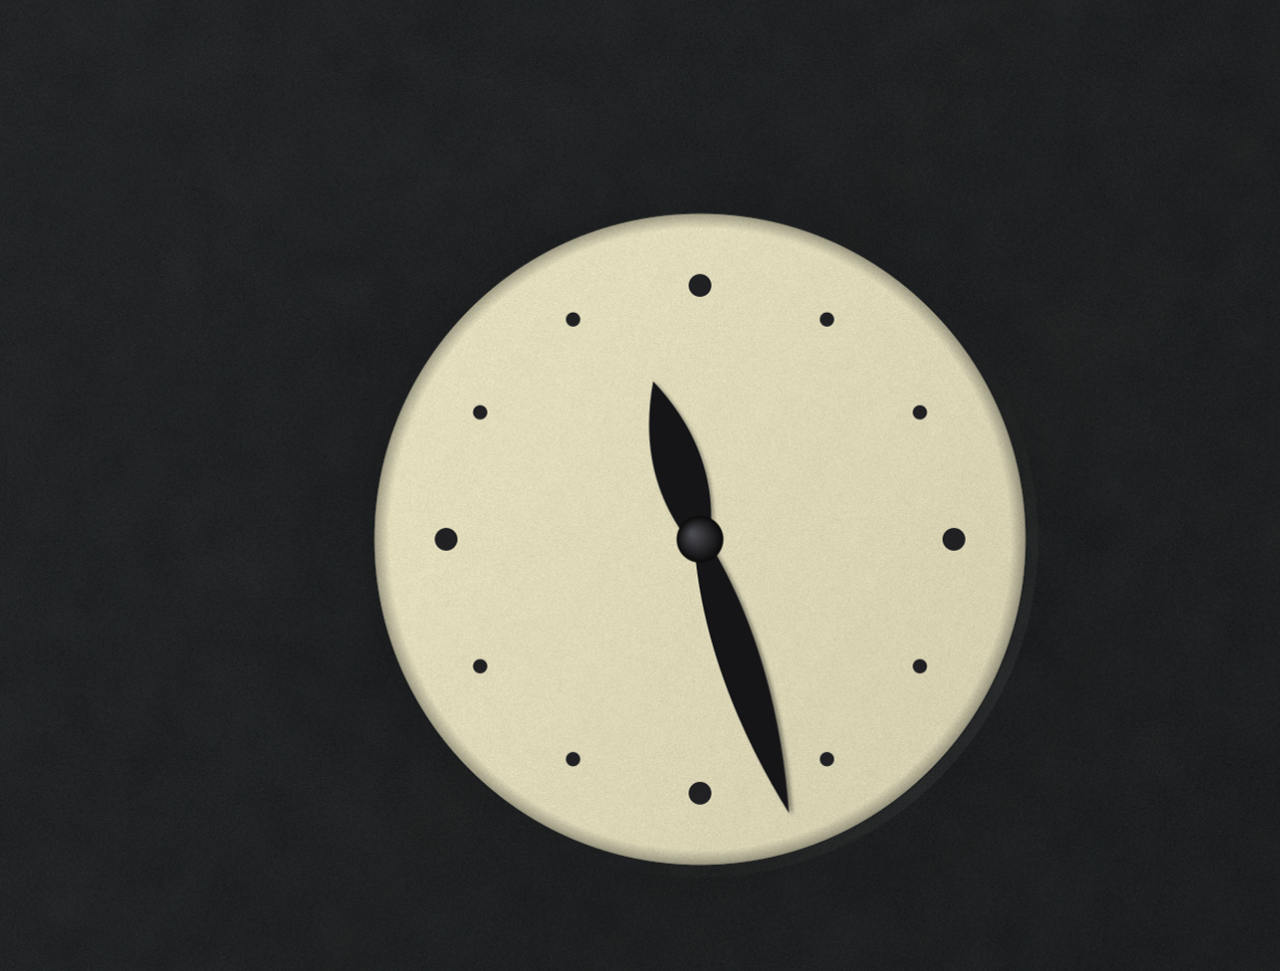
11:27
